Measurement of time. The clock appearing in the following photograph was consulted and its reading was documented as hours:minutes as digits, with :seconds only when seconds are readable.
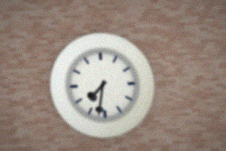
7:32
